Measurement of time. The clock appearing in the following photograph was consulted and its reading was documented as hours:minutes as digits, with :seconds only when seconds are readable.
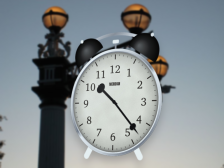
10:23
